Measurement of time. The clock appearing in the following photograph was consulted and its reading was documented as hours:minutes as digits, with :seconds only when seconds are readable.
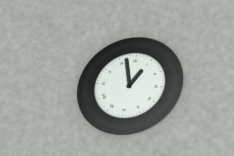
12:57
